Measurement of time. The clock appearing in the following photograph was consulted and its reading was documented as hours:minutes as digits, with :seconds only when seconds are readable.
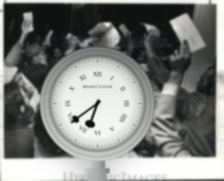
6:39
